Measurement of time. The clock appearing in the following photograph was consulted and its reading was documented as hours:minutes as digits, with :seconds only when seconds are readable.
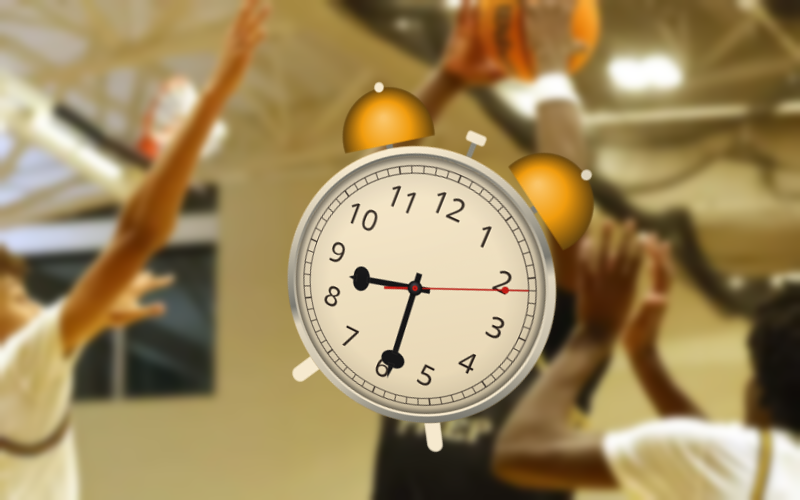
8:29:11
